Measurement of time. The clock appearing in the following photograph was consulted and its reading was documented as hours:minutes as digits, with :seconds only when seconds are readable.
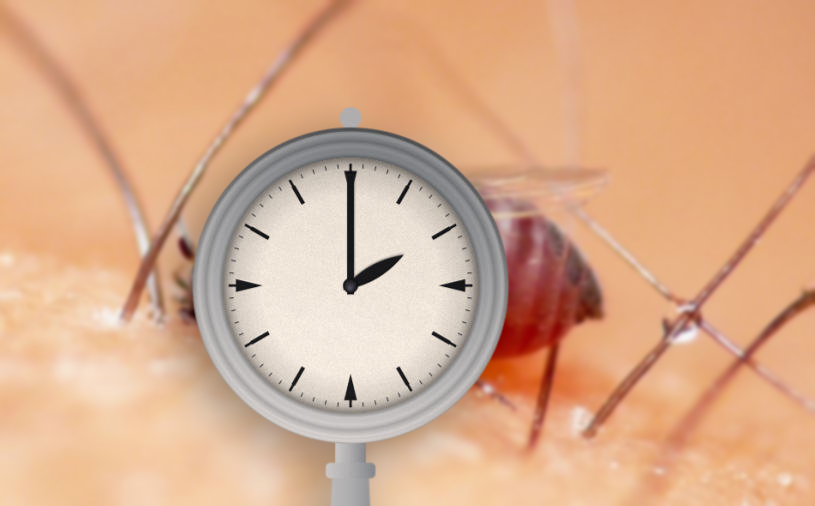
2:00
